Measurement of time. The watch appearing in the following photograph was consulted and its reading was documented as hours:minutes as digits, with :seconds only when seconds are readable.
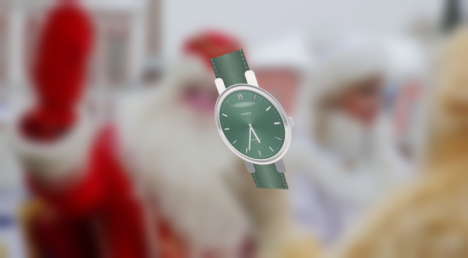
5:34
